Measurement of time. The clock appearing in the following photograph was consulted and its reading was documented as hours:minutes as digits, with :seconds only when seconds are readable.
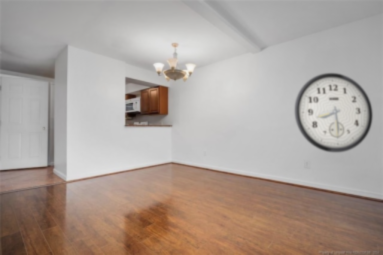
8:30
